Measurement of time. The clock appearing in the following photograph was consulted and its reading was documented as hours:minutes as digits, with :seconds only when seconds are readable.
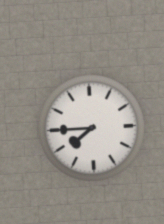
7:45
